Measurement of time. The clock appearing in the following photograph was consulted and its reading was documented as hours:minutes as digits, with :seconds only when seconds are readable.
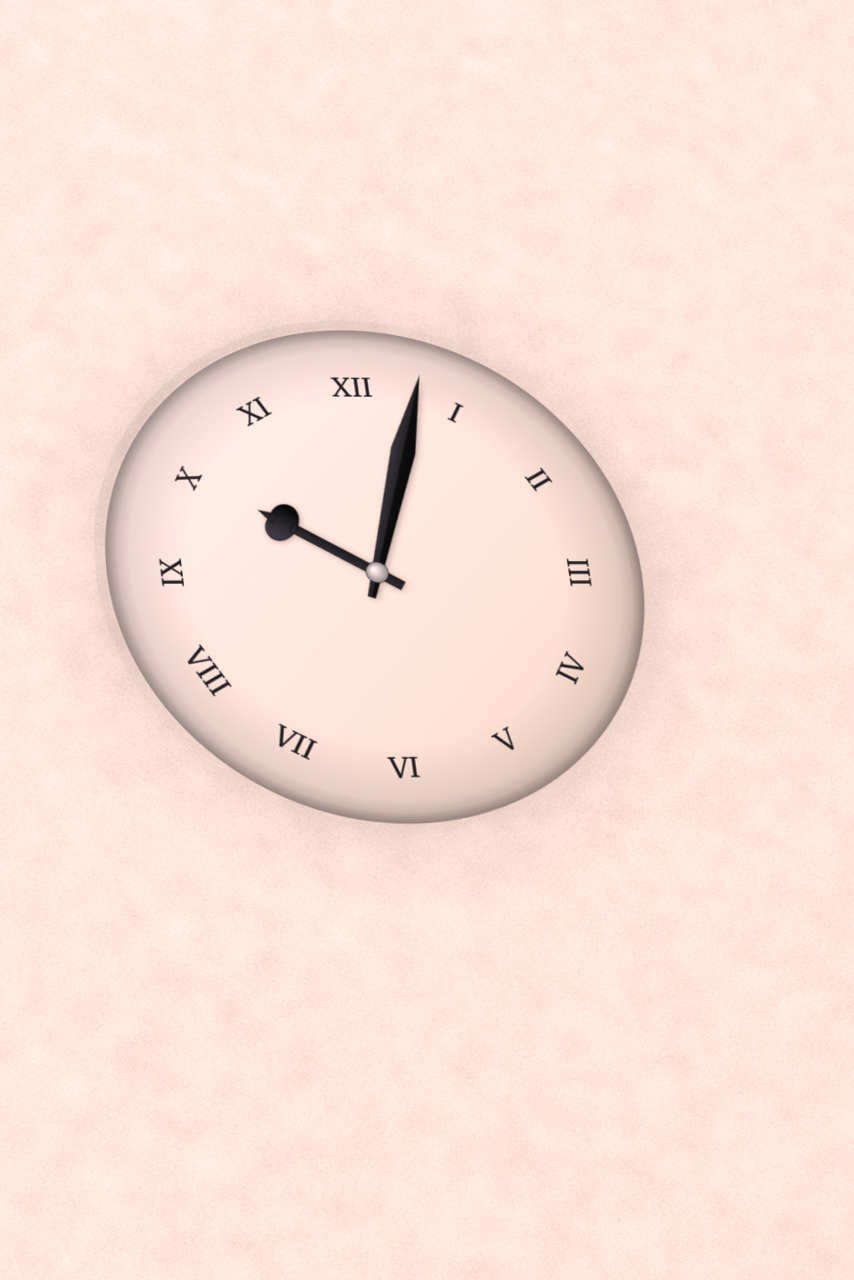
10:03
